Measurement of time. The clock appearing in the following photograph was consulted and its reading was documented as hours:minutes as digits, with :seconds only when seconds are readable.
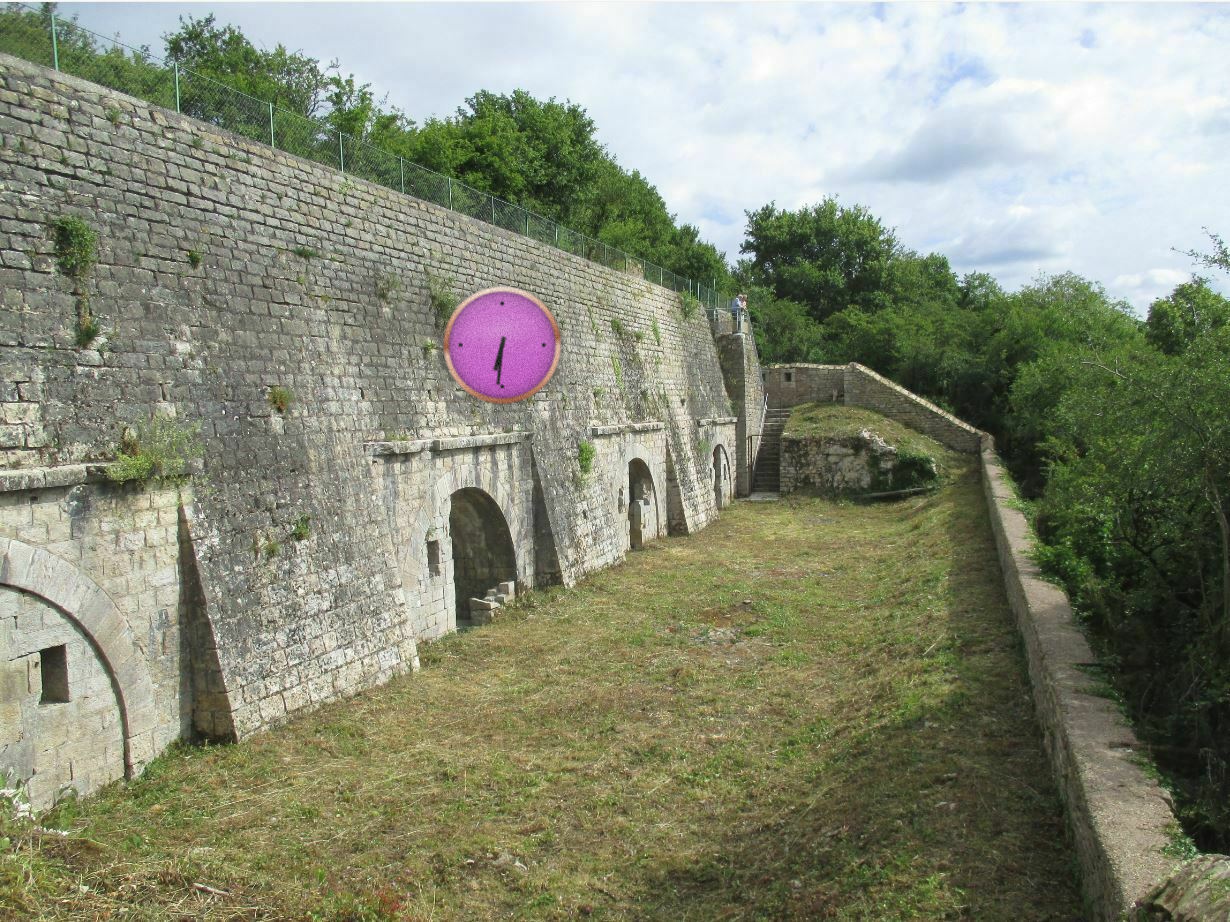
6:31
